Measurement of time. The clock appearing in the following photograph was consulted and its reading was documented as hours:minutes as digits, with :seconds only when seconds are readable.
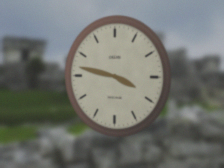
3:47
